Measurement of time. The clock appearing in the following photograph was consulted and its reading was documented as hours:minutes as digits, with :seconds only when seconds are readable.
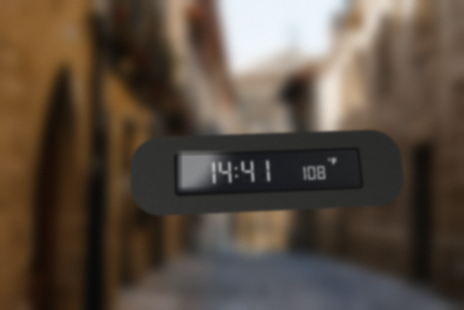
14:41
